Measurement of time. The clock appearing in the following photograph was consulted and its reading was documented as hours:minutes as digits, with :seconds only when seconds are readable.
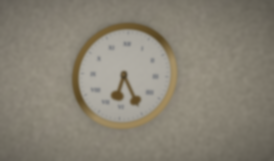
6:25
